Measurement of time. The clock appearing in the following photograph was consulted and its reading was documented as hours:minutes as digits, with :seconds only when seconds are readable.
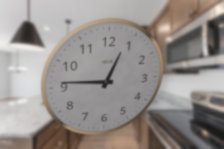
12:46
